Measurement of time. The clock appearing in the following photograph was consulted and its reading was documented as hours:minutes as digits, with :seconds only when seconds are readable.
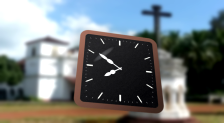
7:51
